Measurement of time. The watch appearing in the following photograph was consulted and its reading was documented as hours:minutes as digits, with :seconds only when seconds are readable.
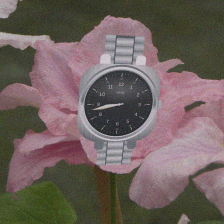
8:43
